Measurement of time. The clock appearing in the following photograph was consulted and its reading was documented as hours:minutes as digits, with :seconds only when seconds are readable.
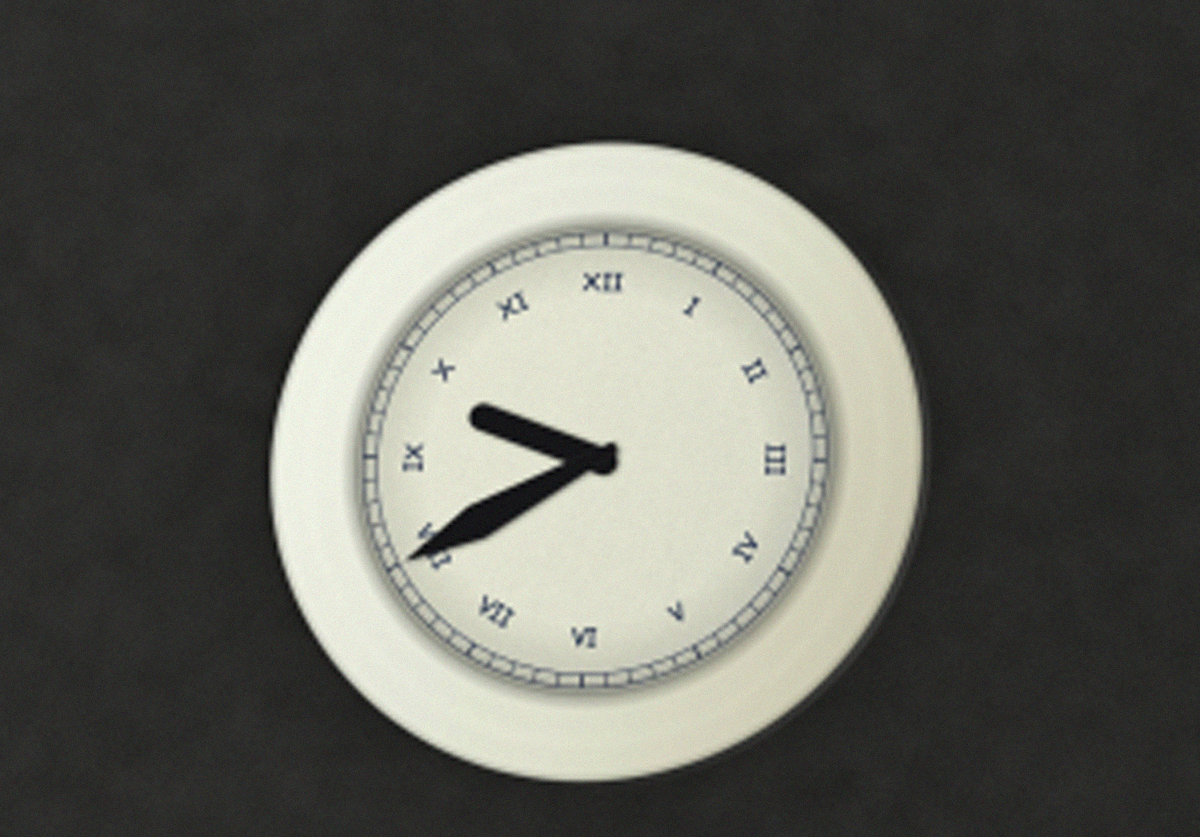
9:40
